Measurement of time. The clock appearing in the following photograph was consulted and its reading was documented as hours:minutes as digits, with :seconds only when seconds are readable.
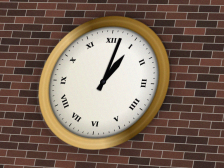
1:02
